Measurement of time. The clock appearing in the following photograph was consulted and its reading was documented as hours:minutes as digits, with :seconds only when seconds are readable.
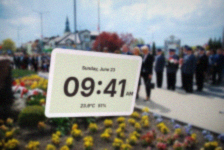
9:41
